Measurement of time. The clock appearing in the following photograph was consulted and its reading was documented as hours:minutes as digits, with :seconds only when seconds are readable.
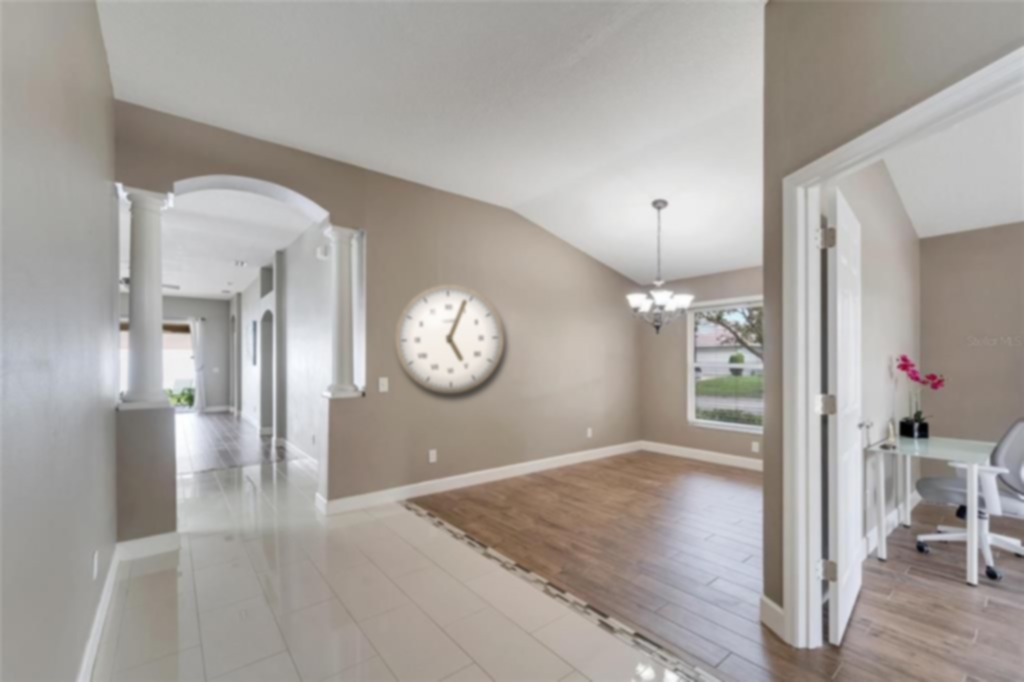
5:04
